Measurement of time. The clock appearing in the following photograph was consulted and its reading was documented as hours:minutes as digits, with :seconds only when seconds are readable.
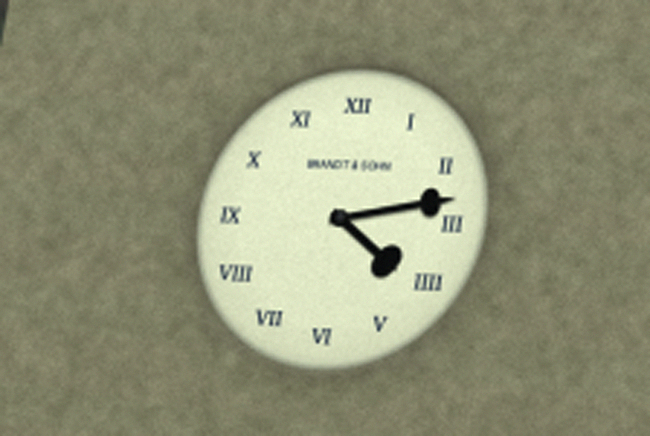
4:13
